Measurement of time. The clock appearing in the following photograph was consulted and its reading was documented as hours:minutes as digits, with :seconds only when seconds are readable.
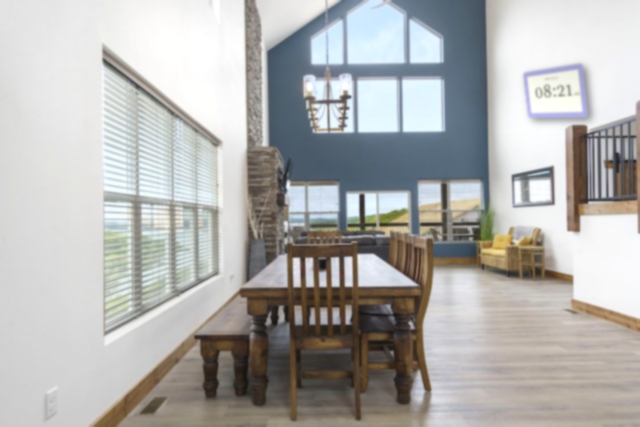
8:21
